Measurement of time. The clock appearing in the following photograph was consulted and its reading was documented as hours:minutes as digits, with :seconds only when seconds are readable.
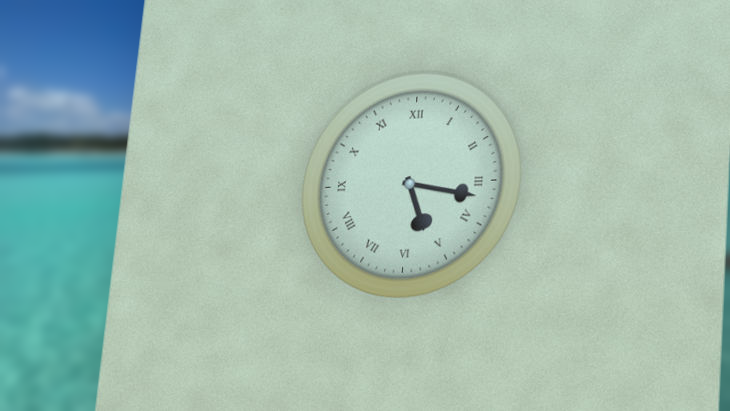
5:17
